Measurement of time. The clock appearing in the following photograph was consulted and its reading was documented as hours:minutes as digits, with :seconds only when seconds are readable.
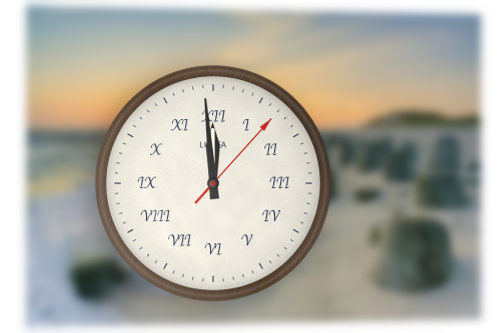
11:59:07
